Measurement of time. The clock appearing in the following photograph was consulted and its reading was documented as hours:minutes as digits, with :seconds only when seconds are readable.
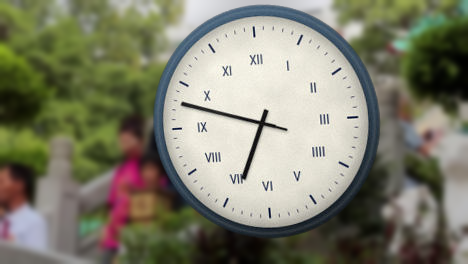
6:47:48
